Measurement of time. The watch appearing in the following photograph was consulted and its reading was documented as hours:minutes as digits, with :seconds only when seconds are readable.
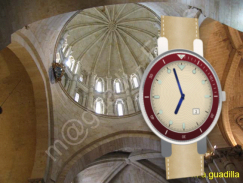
6:57
